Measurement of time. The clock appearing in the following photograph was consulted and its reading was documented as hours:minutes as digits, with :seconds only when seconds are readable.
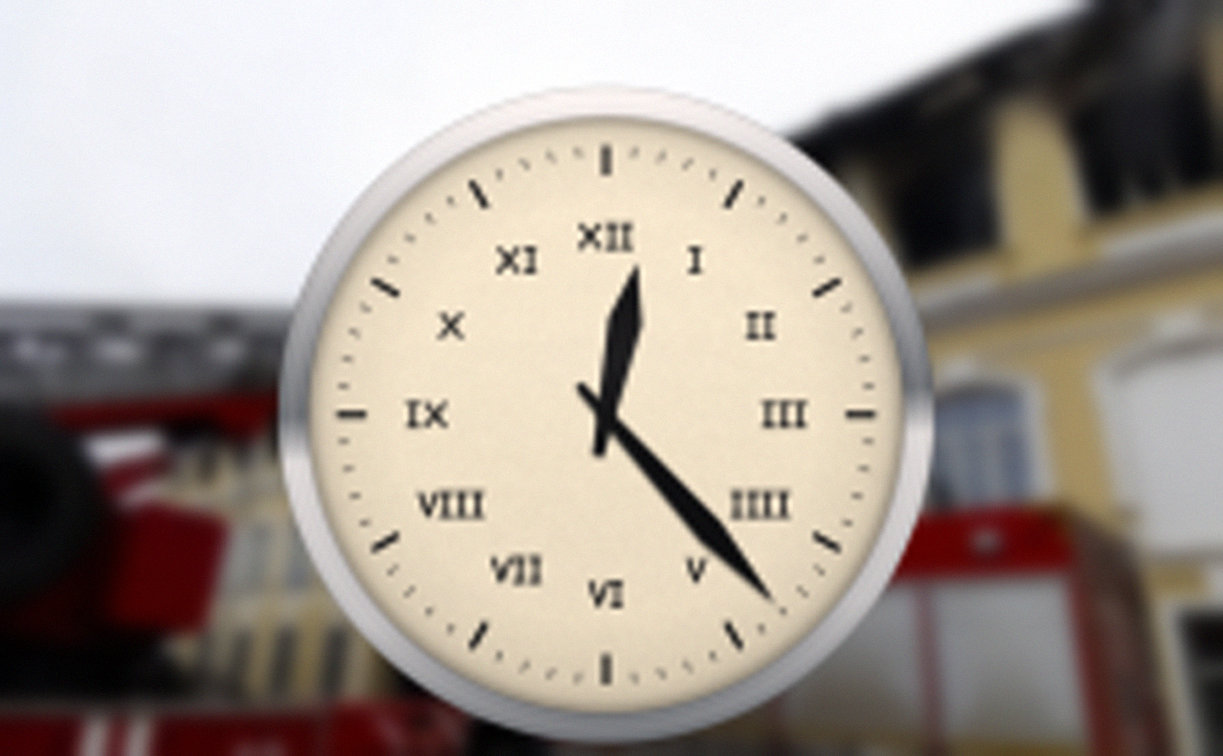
12:23
